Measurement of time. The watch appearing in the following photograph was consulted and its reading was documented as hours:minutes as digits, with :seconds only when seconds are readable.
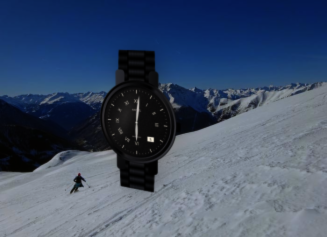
6:01
